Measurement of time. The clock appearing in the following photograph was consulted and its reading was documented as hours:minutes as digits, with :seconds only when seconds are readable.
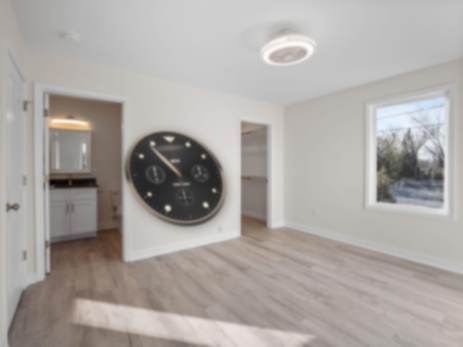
10:54
